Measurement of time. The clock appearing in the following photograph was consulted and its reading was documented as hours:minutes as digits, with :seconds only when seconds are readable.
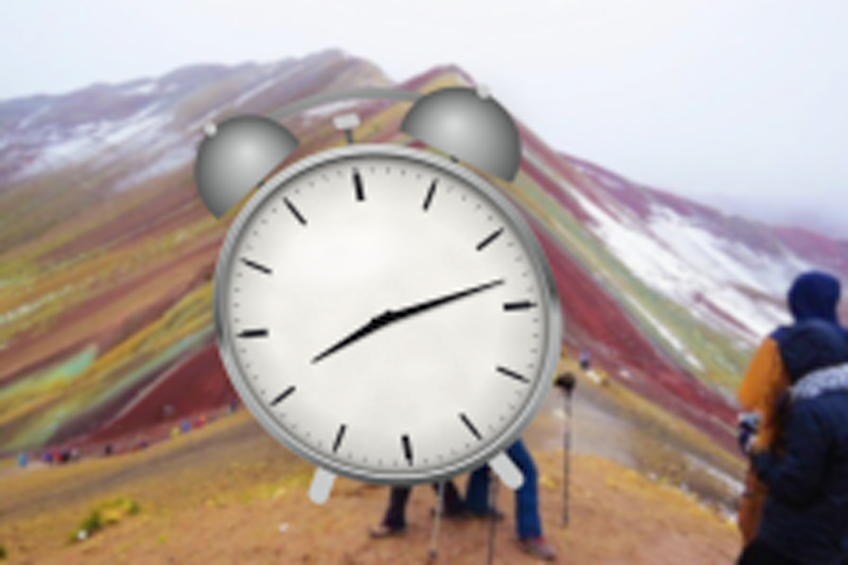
8:13
